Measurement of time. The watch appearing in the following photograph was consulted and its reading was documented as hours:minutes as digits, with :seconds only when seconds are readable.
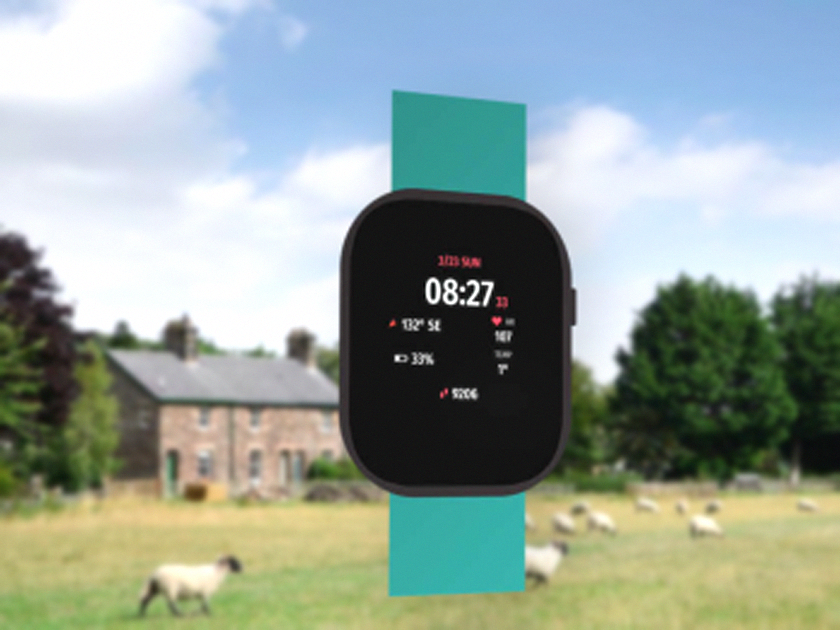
8:27
